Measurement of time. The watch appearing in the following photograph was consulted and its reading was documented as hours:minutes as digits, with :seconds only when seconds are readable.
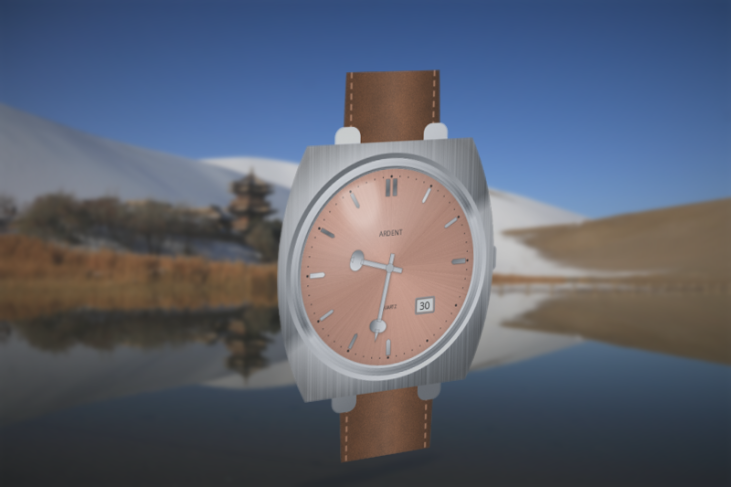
9:32
